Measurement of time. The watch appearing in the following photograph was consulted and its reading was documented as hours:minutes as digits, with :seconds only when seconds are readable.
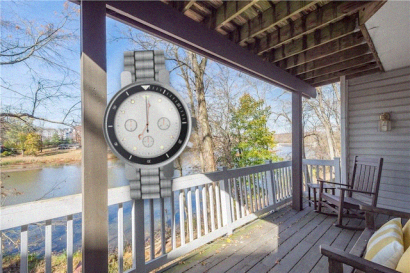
7:01
